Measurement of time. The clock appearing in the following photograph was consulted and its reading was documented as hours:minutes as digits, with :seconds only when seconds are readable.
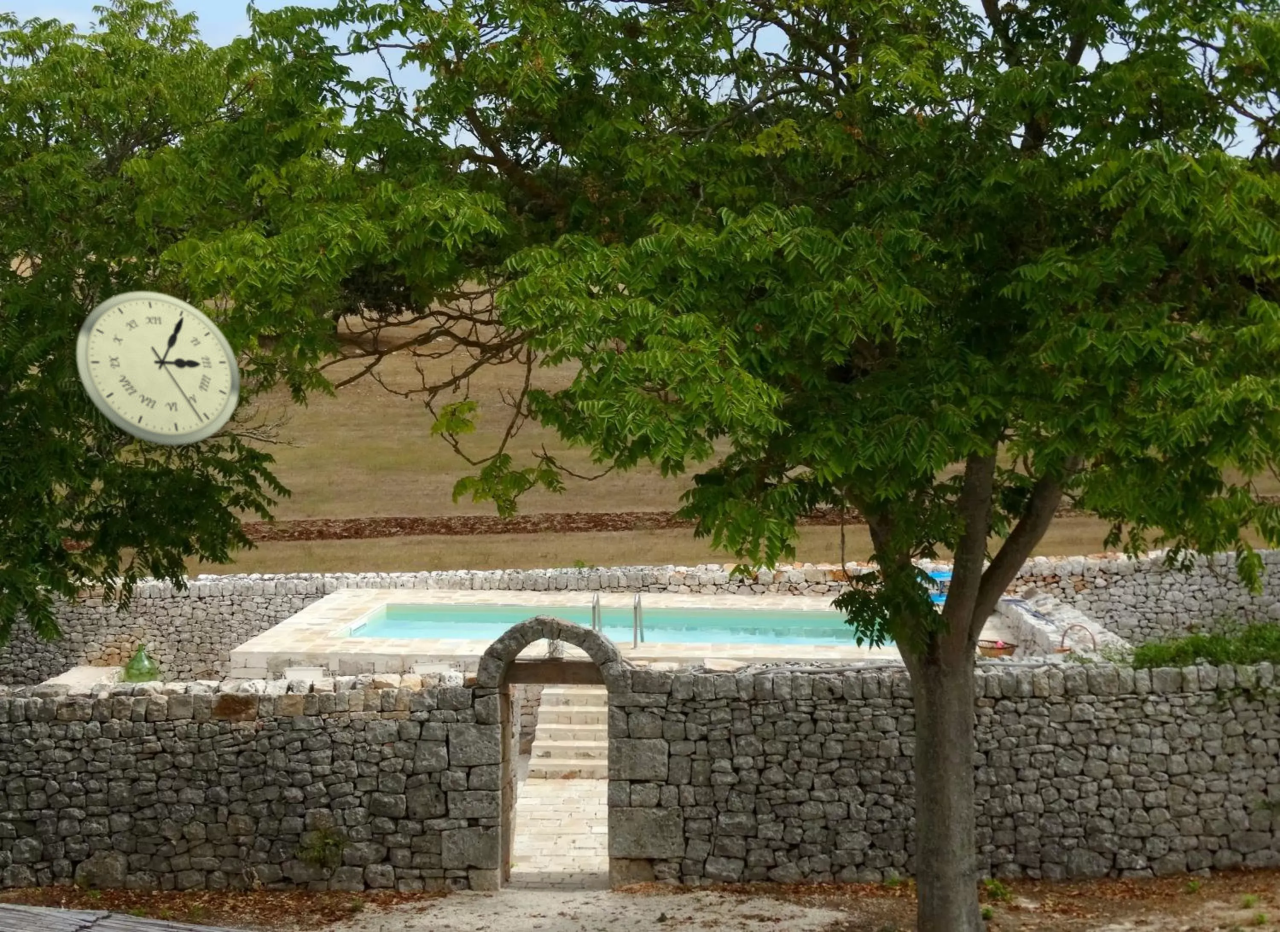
3:05:26
